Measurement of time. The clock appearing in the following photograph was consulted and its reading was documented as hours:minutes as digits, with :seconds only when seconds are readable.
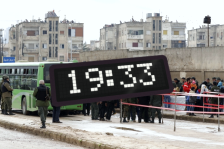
19:33
